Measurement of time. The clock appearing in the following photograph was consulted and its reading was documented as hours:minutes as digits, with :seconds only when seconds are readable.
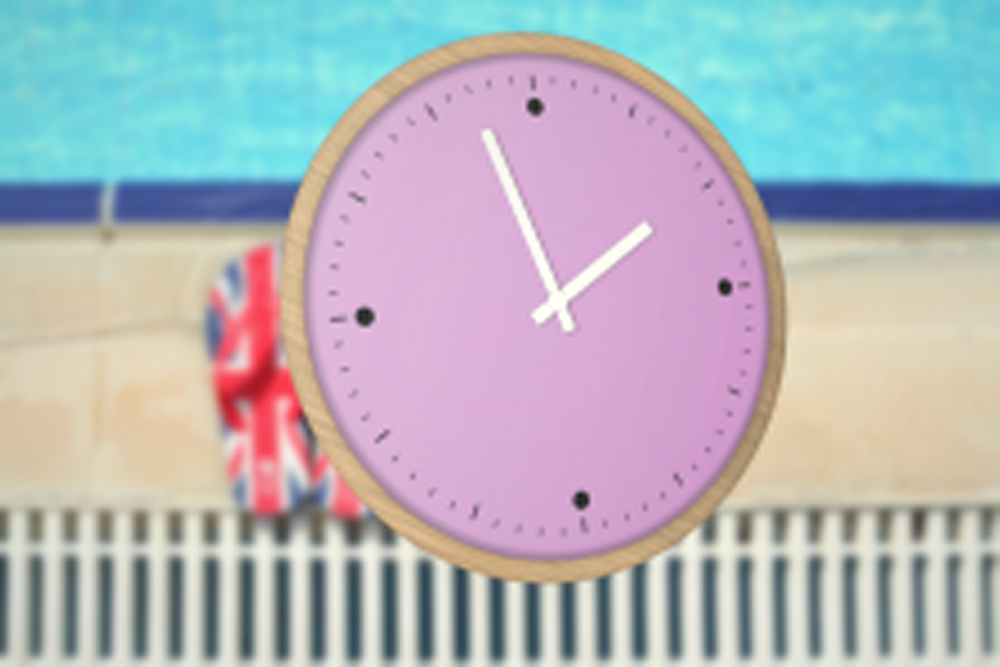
1:57
